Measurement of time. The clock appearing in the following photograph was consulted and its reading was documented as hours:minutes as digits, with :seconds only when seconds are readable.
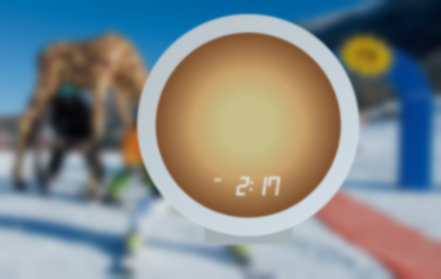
2:17
